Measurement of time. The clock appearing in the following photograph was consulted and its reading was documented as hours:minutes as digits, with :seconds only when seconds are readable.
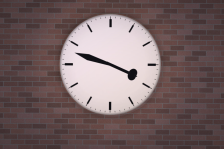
3:48
